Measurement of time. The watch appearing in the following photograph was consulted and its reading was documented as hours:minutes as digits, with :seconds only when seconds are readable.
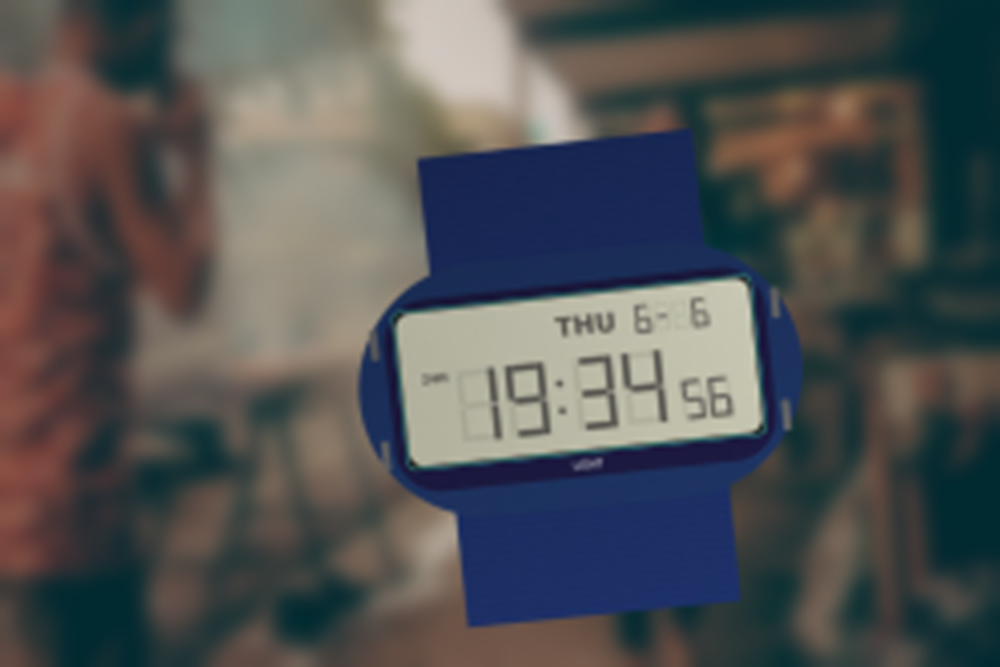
19:34:56
